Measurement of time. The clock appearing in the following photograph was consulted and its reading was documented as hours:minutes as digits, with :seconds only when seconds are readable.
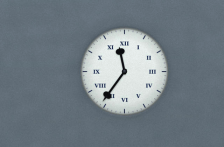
11:36
